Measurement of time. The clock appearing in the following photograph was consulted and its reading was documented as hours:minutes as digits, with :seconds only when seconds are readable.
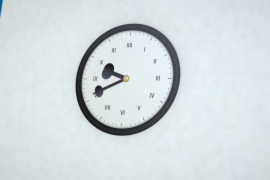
9:41
